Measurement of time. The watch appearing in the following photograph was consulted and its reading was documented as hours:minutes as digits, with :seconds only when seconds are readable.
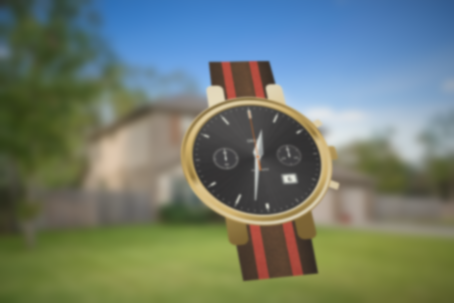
12:32
